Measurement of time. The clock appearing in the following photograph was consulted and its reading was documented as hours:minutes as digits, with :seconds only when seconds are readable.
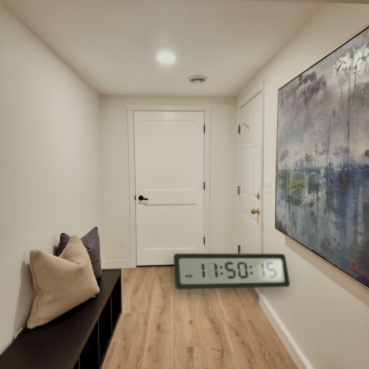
11:50:15
